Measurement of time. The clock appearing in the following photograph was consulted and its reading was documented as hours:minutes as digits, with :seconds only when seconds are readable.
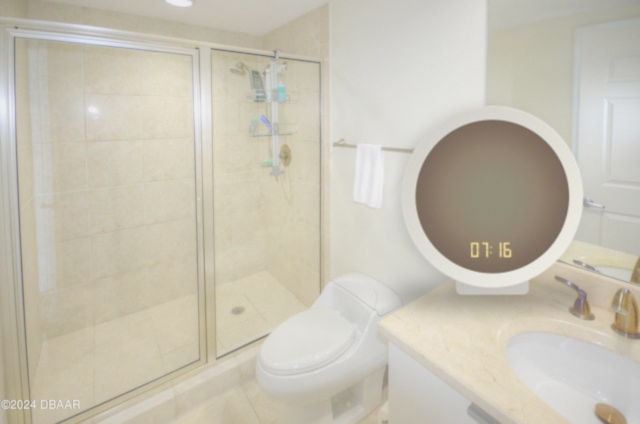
7:16
